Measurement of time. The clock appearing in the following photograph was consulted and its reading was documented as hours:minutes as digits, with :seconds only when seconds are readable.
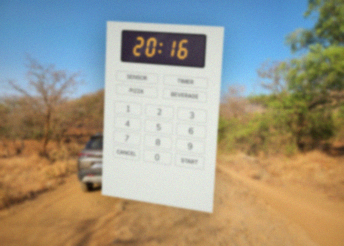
20:16
